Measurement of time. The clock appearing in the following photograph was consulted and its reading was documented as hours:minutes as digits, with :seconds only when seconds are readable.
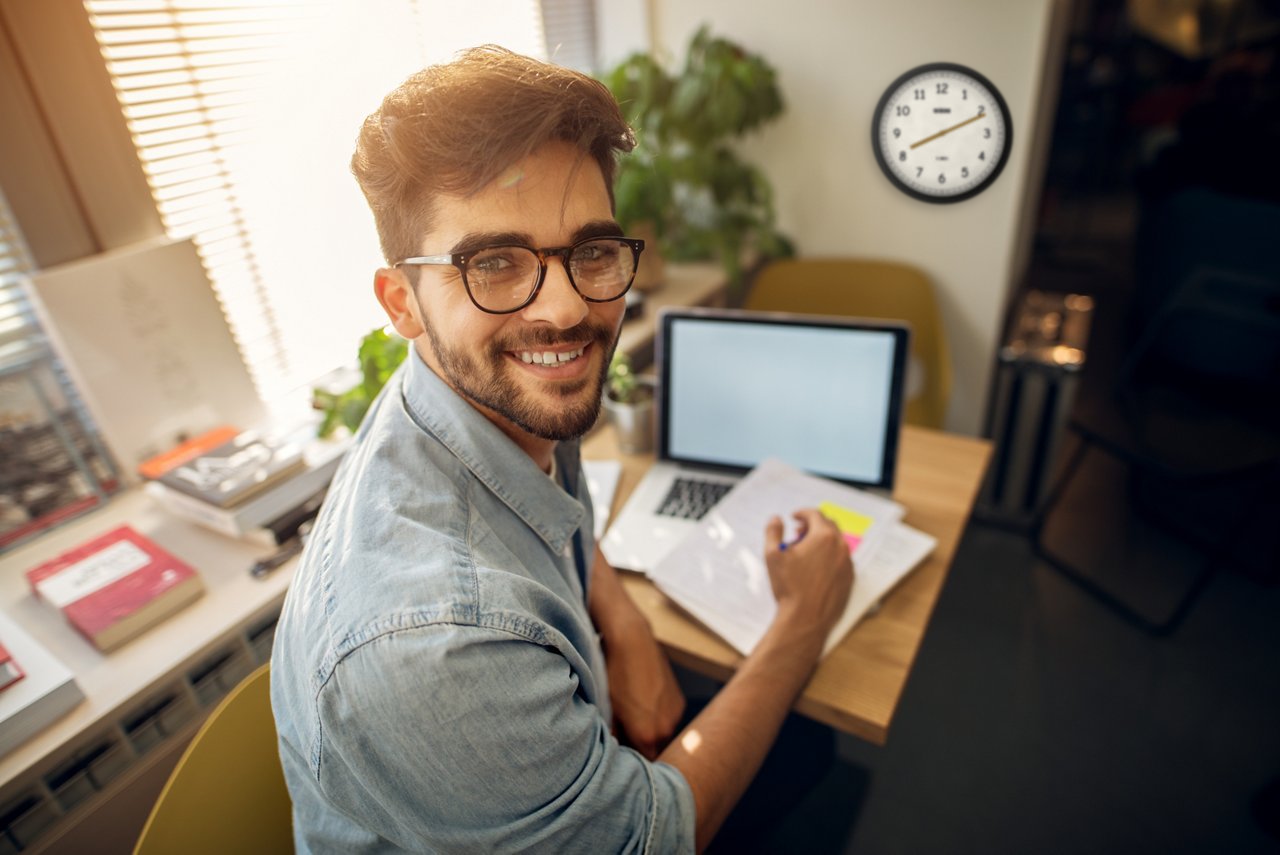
8:11
